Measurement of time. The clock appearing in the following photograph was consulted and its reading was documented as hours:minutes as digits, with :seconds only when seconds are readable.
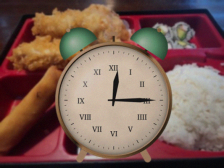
12:15
